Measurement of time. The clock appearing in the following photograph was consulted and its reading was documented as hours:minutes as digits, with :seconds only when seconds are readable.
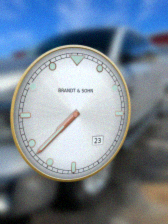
7:38
